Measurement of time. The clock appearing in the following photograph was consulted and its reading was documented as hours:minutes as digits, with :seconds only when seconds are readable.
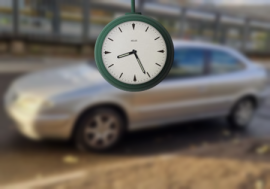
8:26
